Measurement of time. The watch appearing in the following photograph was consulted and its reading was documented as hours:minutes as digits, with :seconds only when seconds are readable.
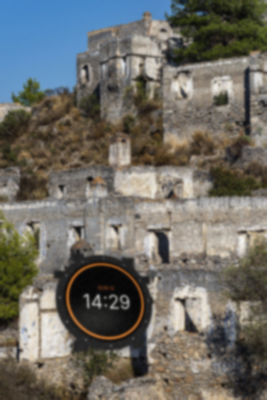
14:29
